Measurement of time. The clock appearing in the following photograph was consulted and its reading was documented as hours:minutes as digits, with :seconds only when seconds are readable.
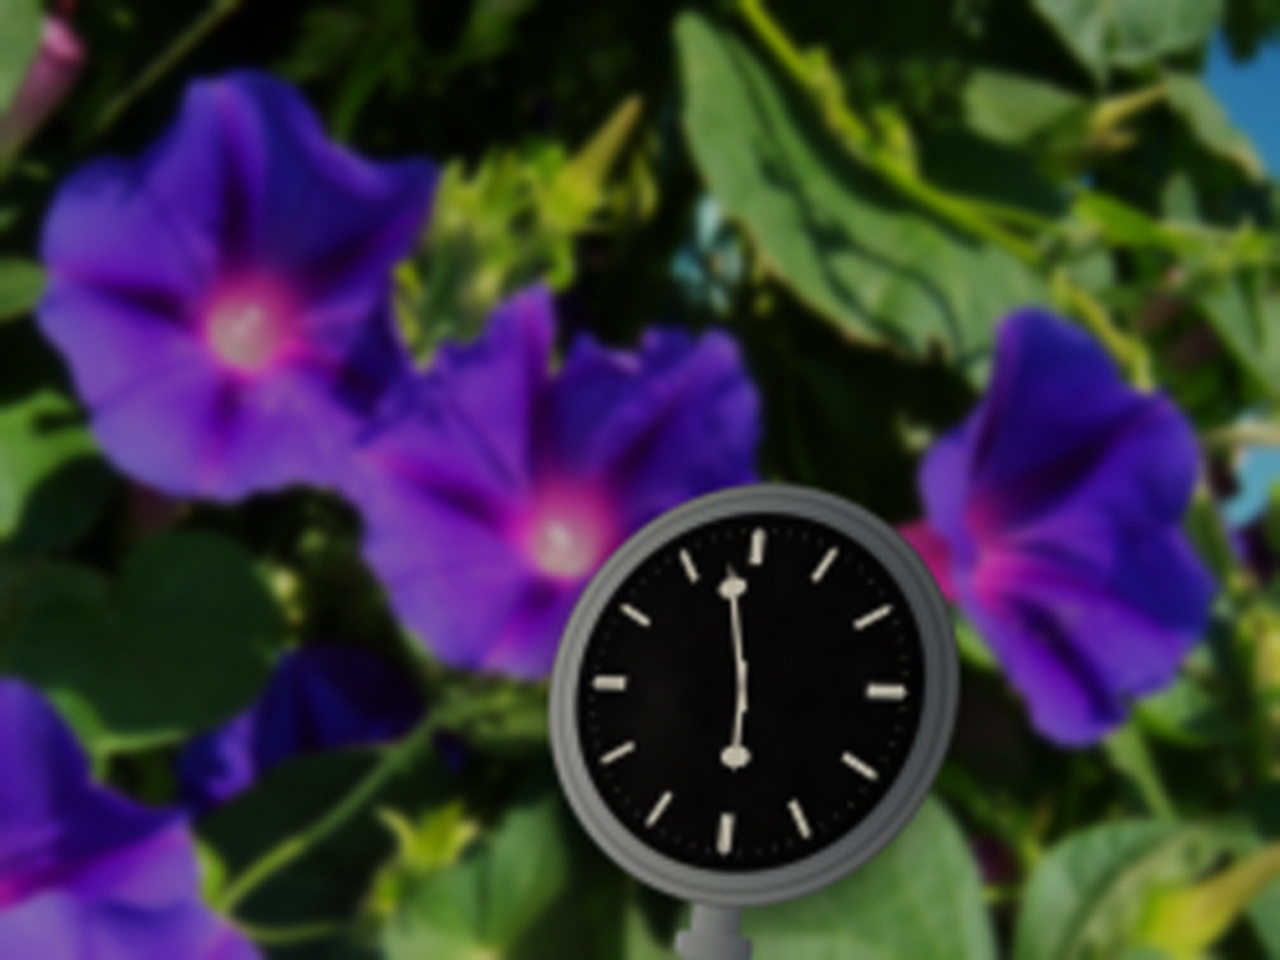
5:58
